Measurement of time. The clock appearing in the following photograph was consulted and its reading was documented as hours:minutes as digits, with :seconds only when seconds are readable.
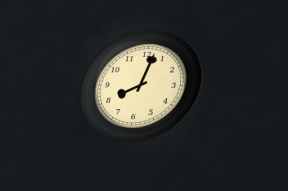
8:02
